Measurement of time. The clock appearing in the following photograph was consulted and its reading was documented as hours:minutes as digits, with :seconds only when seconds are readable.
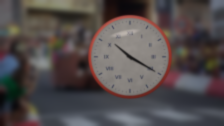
10:20
